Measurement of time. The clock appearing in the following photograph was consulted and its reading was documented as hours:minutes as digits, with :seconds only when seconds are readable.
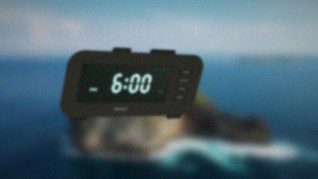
6:00
